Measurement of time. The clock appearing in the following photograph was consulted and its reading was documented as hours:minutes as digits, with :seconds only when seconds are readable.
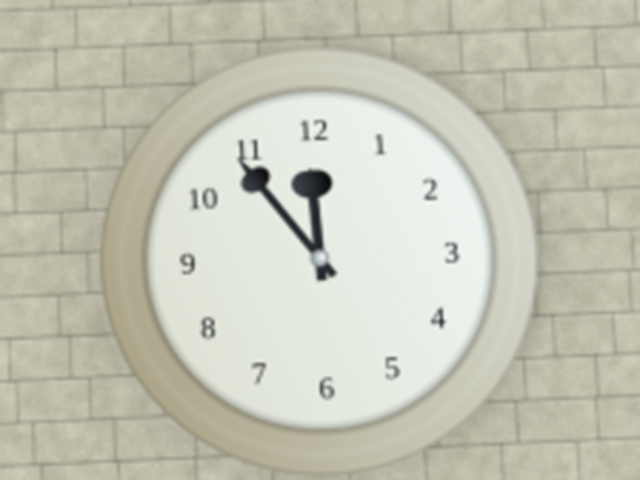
11:54
